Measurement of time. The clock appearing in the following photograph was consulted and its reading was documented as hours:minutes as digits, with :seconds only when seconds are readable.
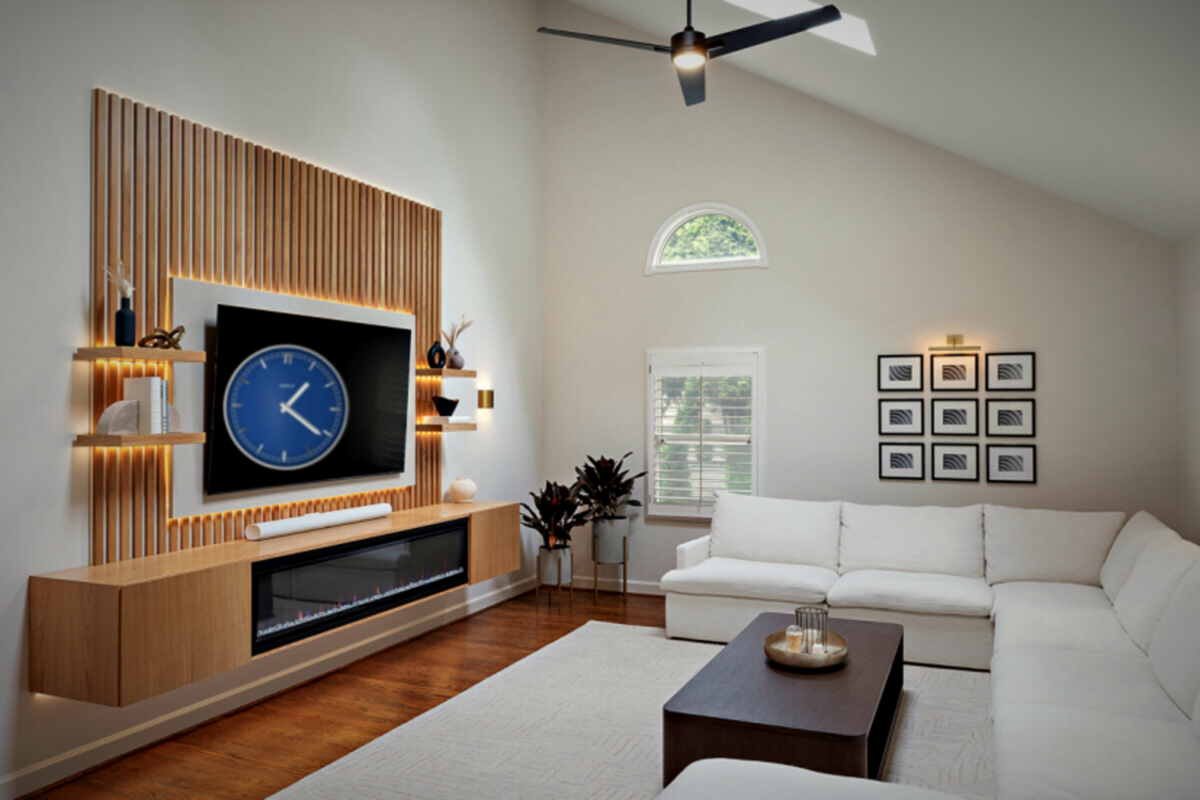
1:21
